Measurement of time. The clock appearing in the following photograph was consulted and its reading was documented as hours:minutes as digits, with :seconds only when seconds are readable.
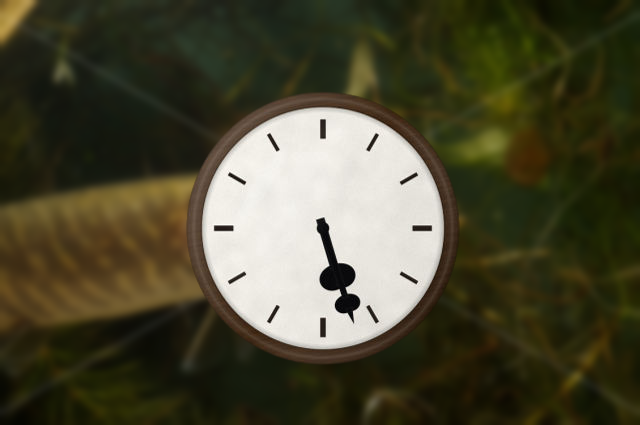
5:27
